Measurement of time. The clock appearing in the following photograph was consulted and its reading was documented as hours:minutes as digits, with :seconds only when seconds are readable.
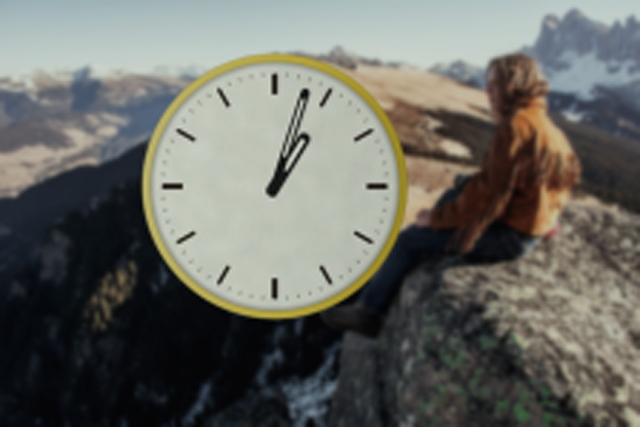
1:03
